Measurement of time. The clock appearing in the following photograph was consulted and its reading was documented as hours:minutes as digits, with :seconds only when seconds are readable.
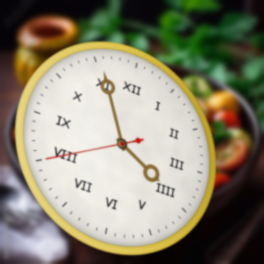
3:55:40
